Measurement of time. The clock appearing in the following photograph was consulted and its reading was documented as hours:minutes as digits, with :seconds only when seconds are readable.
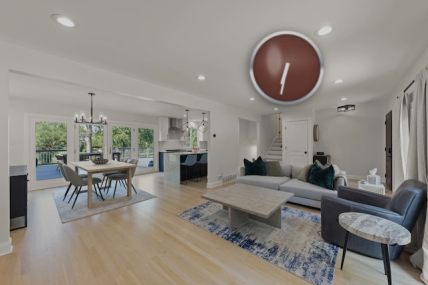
6:32
